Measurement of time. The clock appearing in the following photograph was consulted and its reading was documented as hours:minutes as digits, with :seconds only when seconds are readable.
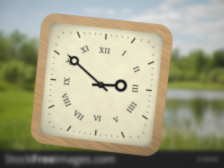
2:51
